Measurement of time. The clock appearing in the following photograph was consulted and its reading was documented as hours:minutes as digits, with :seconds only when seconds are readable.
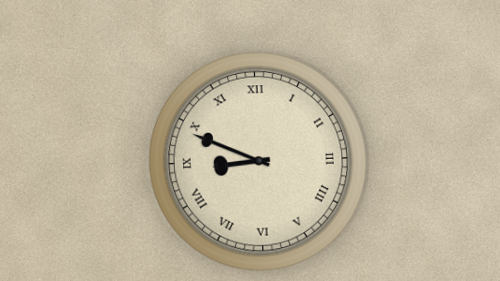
8:49
